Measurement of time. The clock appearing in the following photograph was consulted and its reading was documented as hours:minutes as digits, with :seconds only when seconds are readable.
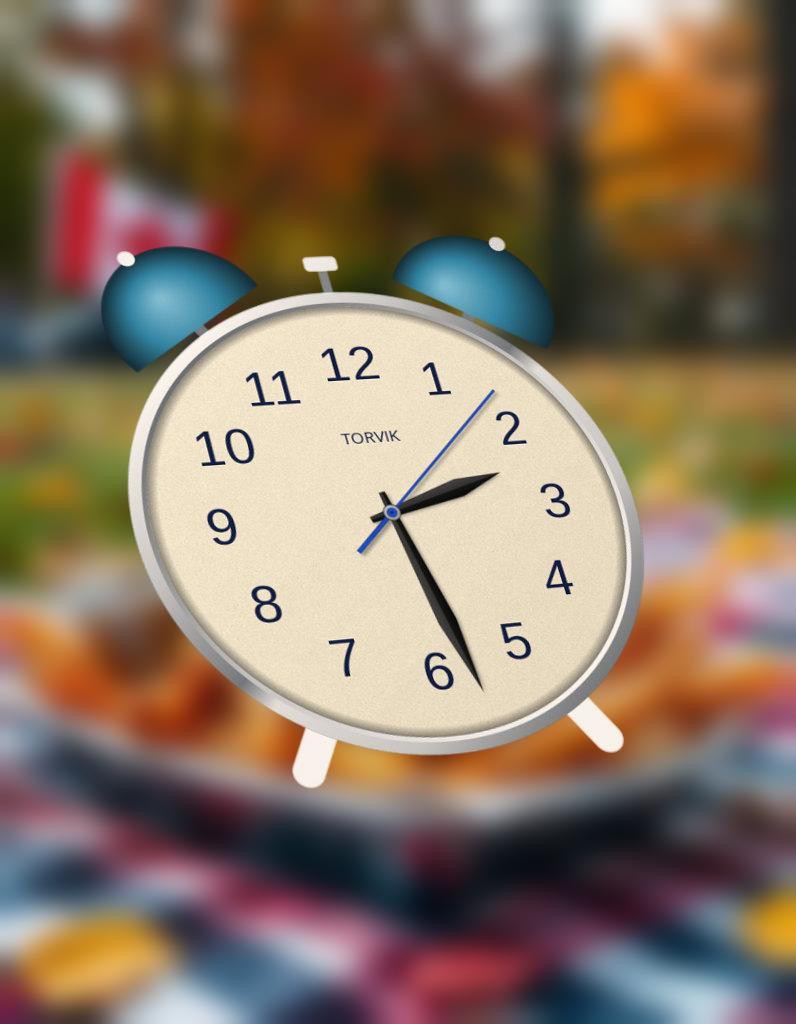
2:28:08
